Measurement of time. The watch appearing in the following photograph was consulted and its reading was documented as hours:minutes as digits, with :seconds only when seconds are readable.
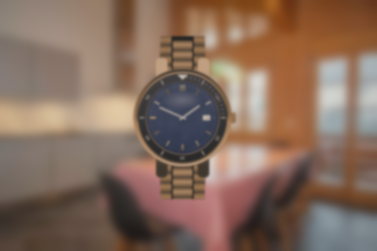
1:49
